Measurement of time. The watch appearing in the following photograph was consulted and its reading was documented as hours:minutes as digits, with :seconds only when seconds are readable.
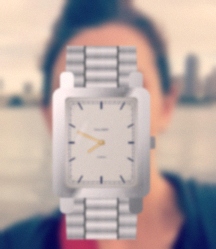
7:49
